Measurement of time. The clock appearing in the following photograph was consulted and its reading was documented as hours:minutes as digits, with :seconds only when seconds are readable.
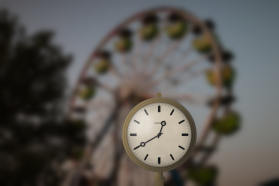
12:40
